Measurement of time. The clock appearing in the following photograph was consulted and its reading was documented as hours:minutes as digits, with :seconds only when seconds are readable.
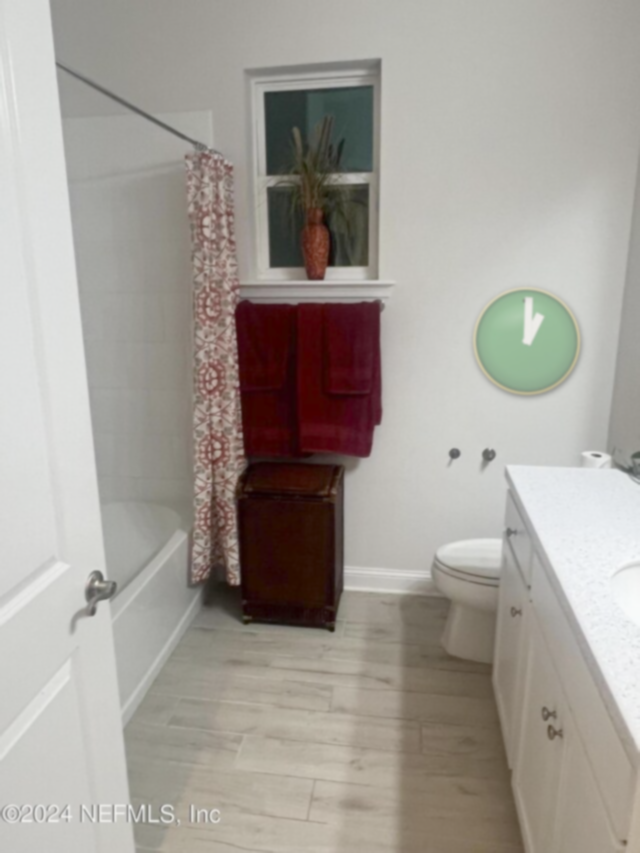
1:01
